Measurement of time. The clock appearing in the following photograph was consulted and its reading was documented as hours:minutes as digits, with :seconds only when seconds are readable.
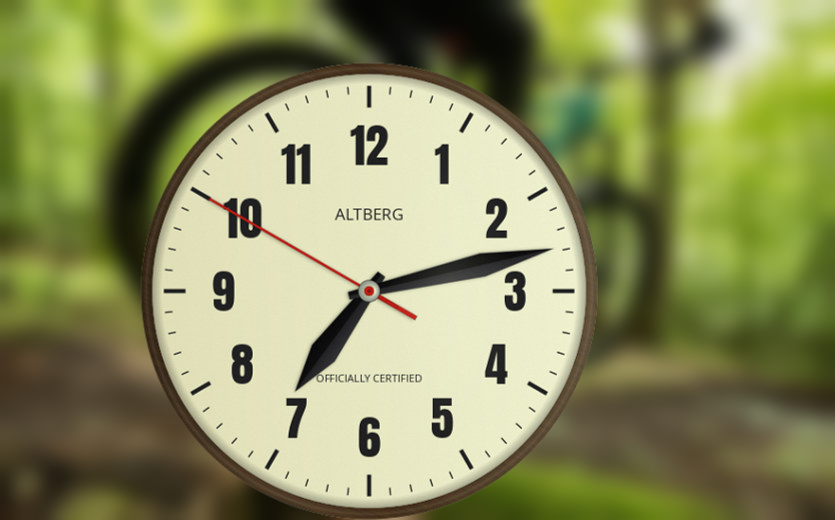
7:12:50
